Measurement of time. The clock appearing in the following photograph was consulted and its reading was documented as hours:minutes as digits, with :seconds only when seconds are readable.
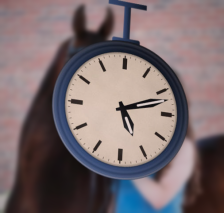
5:12
